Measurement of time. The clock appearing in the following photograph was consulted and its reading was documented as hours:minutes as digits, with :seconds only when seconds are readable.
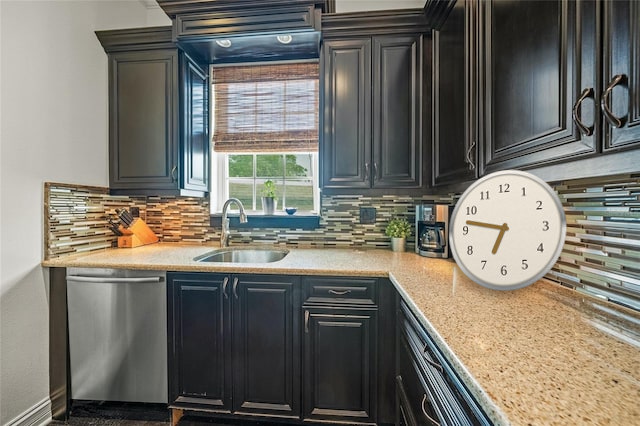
6:47
